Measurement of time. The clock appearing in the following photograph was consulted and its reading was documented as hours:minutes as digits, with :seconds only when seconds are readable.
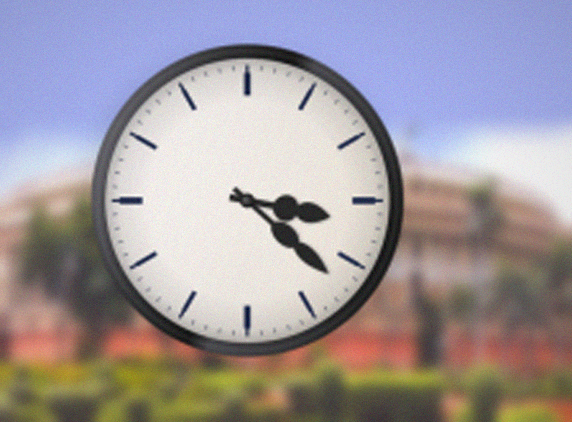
3:22
